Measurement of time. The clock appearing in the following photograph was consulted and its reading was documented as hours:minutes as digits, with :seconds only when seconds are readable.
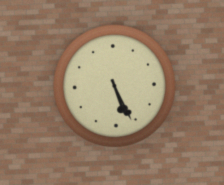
5:26
